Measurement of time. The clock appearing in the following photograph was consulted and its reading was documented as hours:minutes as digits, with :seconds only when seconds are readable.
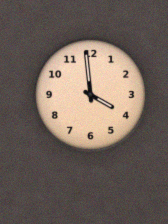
3:59
